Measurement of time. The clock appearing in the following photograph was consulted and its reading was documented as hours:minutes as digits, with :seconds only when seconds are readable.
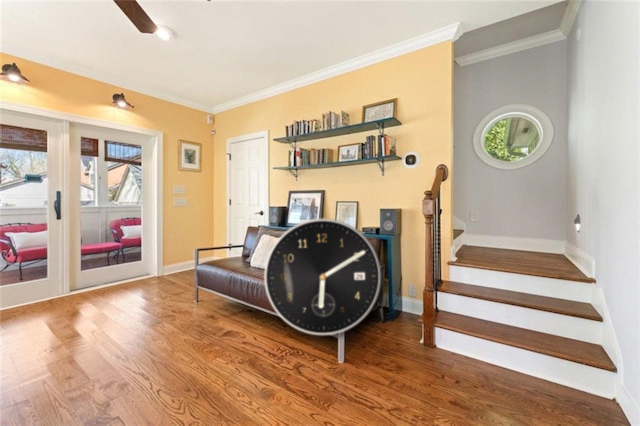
6:10
